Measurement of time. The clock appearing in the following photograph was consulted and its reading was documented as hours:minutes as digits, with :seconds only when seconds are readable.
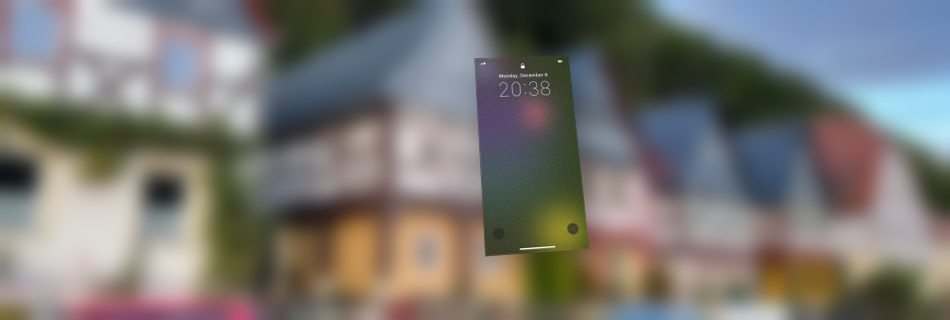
20:38
